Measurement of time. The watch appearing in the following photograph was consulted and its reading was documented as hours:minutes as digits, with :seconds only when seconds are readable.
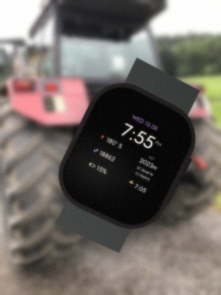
7:55
